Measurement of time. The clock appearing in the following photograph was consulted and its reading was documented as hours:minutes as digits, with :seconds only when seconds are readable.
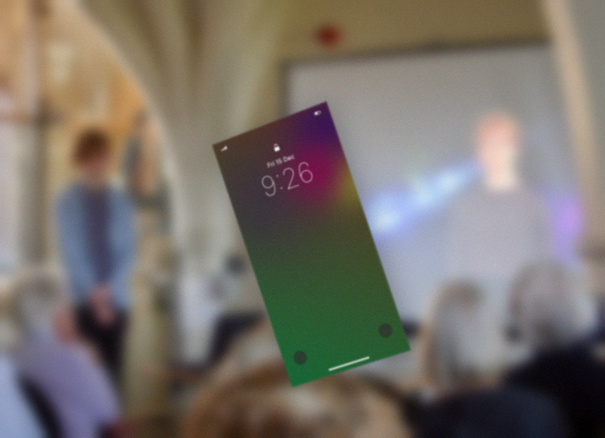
9:26
